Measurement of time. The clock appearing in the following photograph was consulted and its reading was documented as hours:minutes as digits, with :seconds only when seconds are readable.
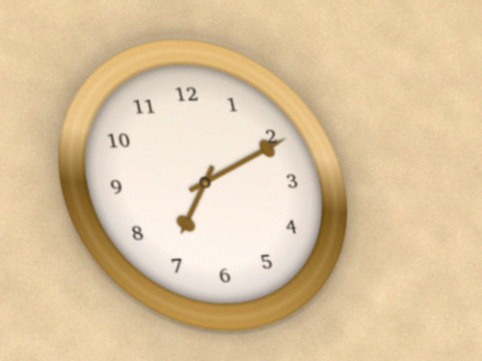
7:11
